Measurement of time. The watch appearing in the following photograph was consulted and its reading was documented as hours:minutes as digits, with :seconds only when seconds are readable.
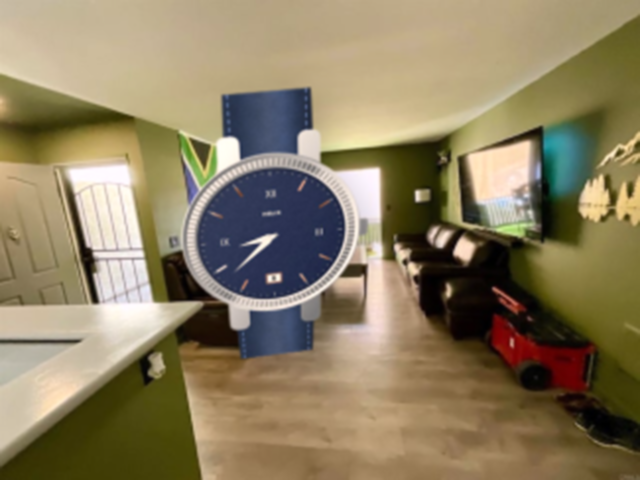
8:38
